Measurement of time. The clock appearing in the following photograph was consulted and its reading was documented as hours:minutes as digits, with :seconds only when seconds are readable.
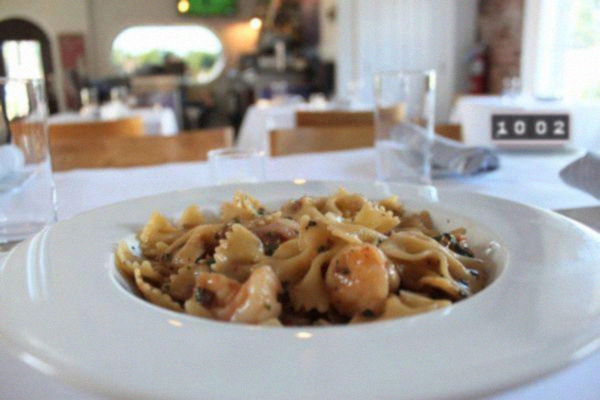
10:02
